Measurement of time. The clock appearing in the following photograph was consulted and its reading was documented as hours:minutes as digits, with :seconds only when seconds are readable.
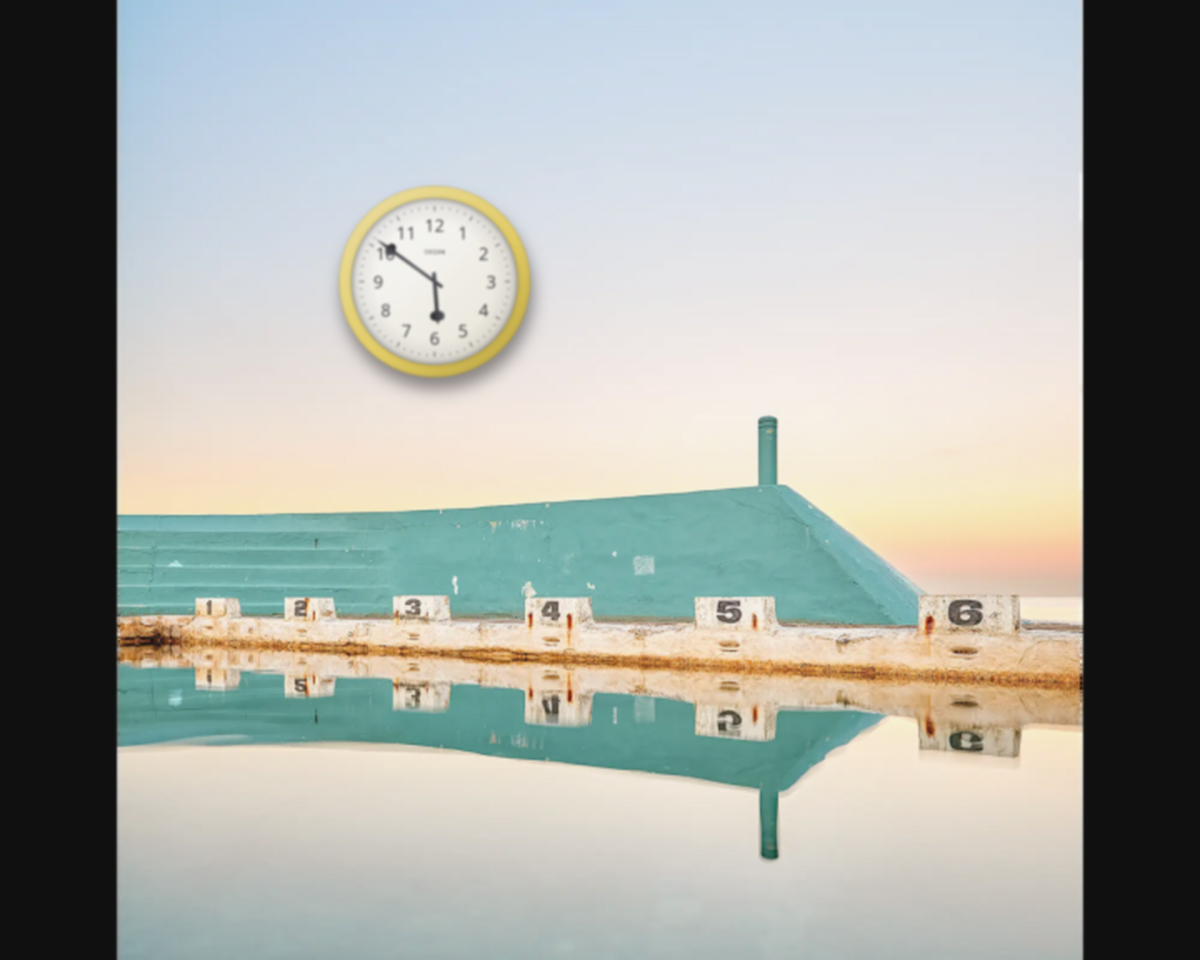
5:51
